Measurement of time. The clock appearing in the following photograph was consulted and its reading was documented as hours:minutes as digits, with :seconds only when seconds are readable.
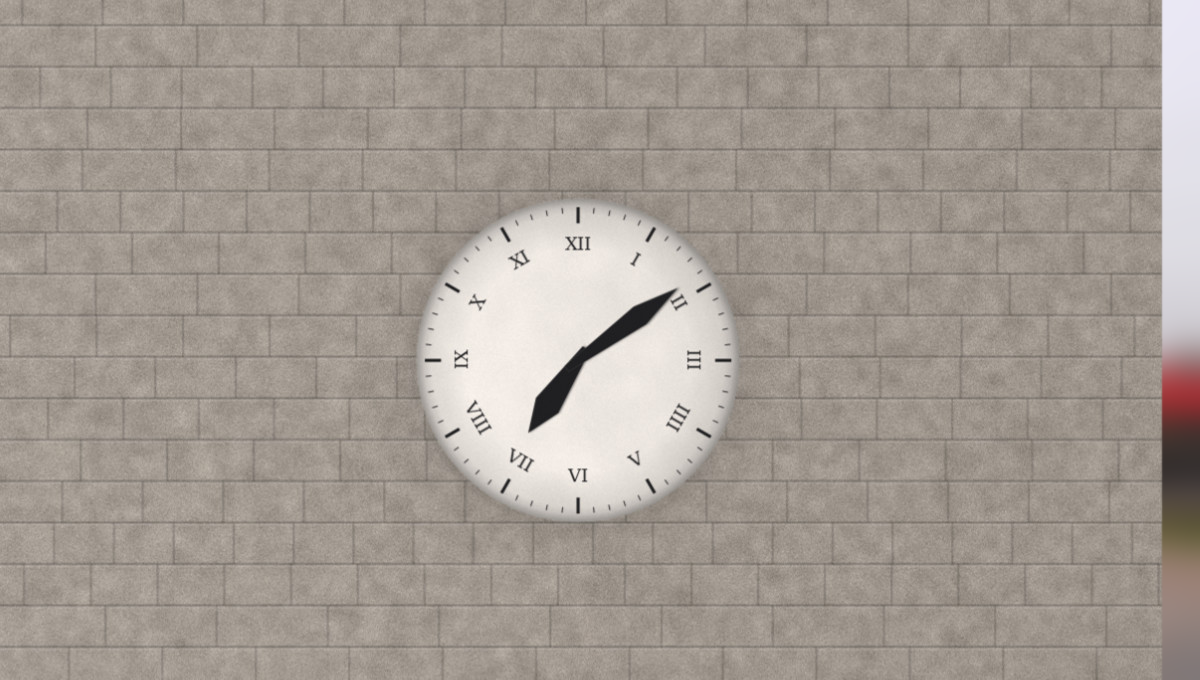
7:09
